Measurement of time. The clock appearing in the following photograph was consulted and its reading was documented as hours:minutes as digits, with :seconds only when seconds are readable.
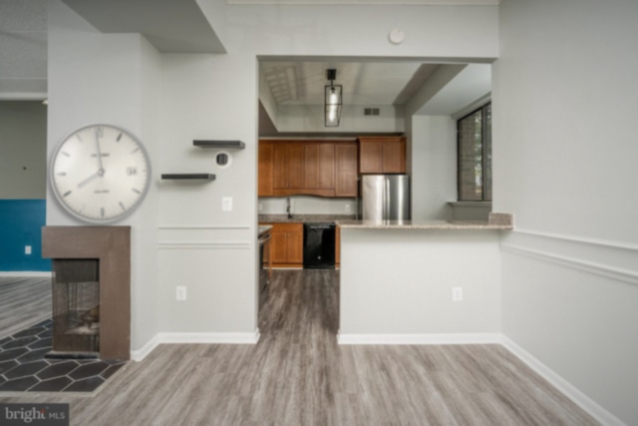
7:59
